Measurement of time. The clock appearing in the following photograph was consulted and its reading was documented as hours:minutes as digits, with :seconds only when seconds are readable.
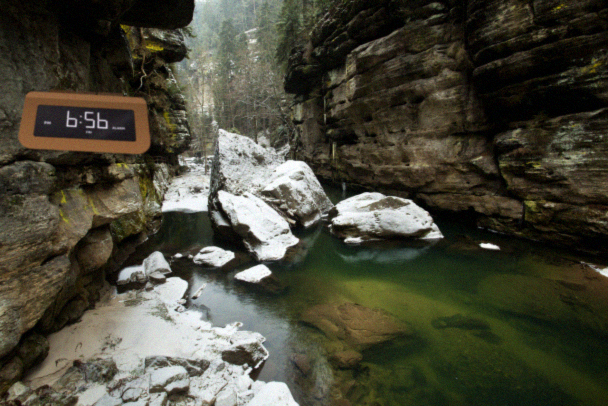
6:56
